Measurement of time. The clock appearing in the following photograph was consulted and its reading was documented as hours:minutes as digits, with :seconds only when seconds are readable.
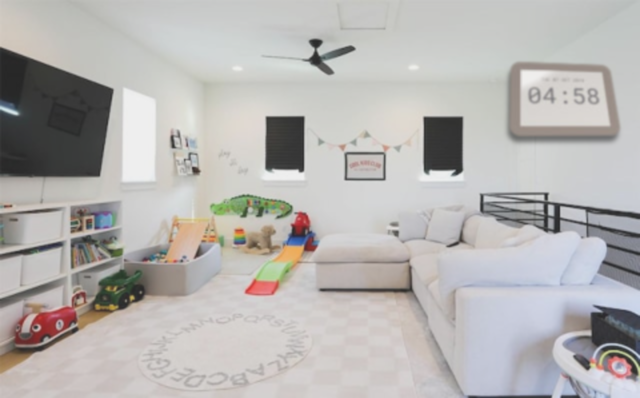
4:58
